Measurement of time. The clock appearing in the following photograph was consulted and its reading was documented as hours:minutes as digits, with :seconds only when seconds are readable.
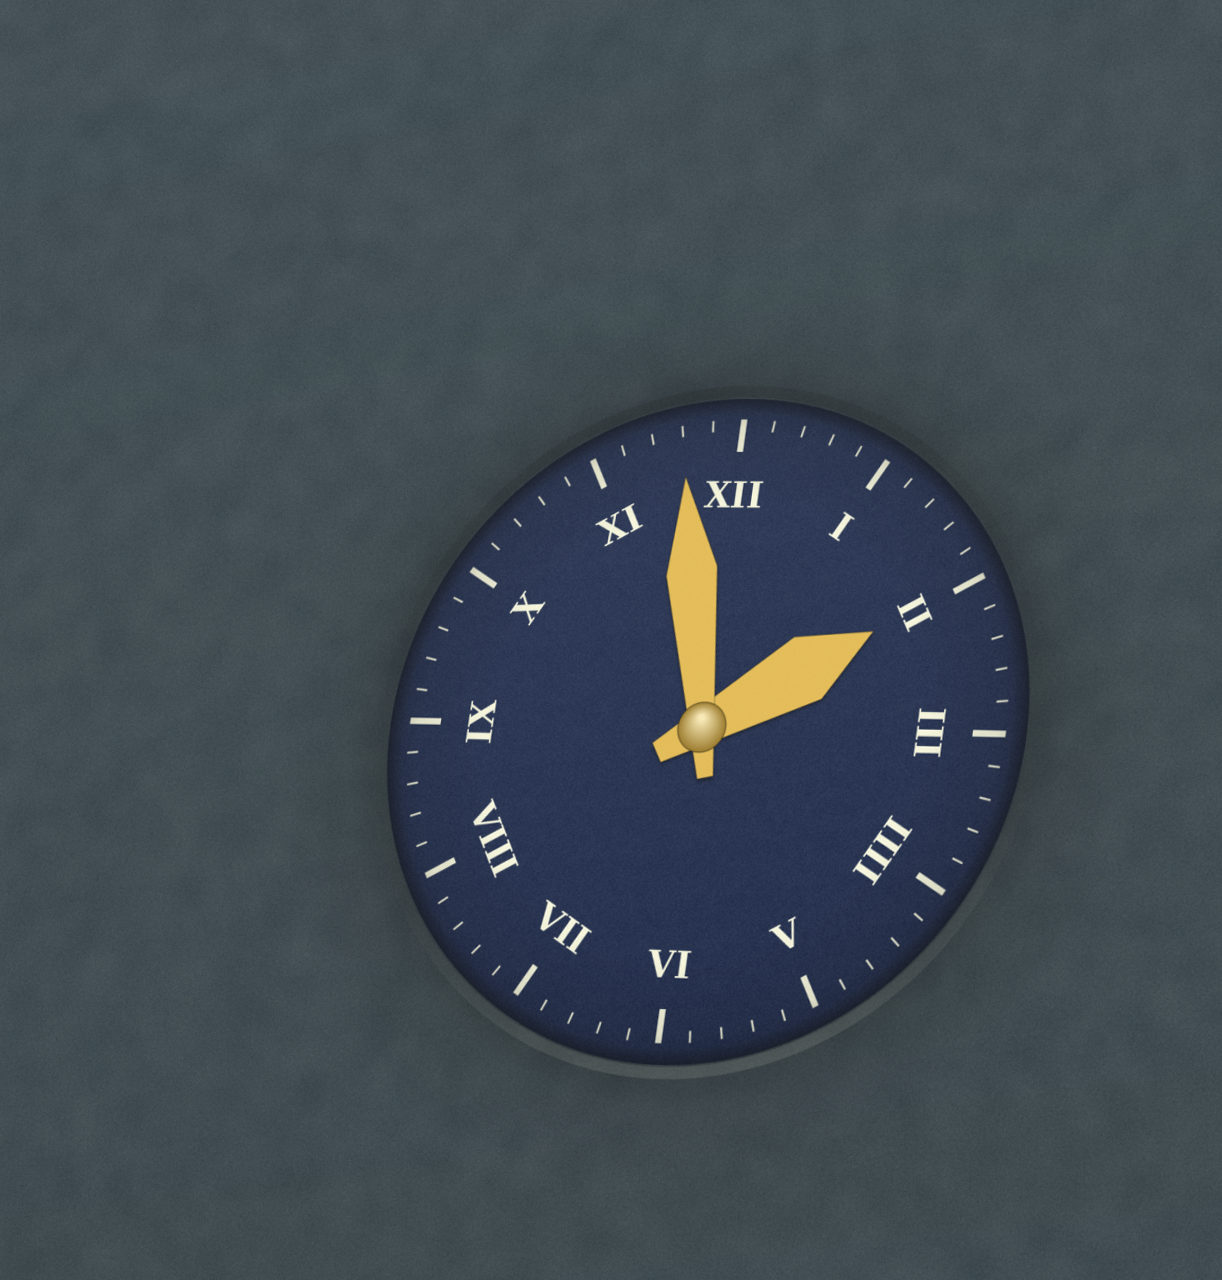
1:58
